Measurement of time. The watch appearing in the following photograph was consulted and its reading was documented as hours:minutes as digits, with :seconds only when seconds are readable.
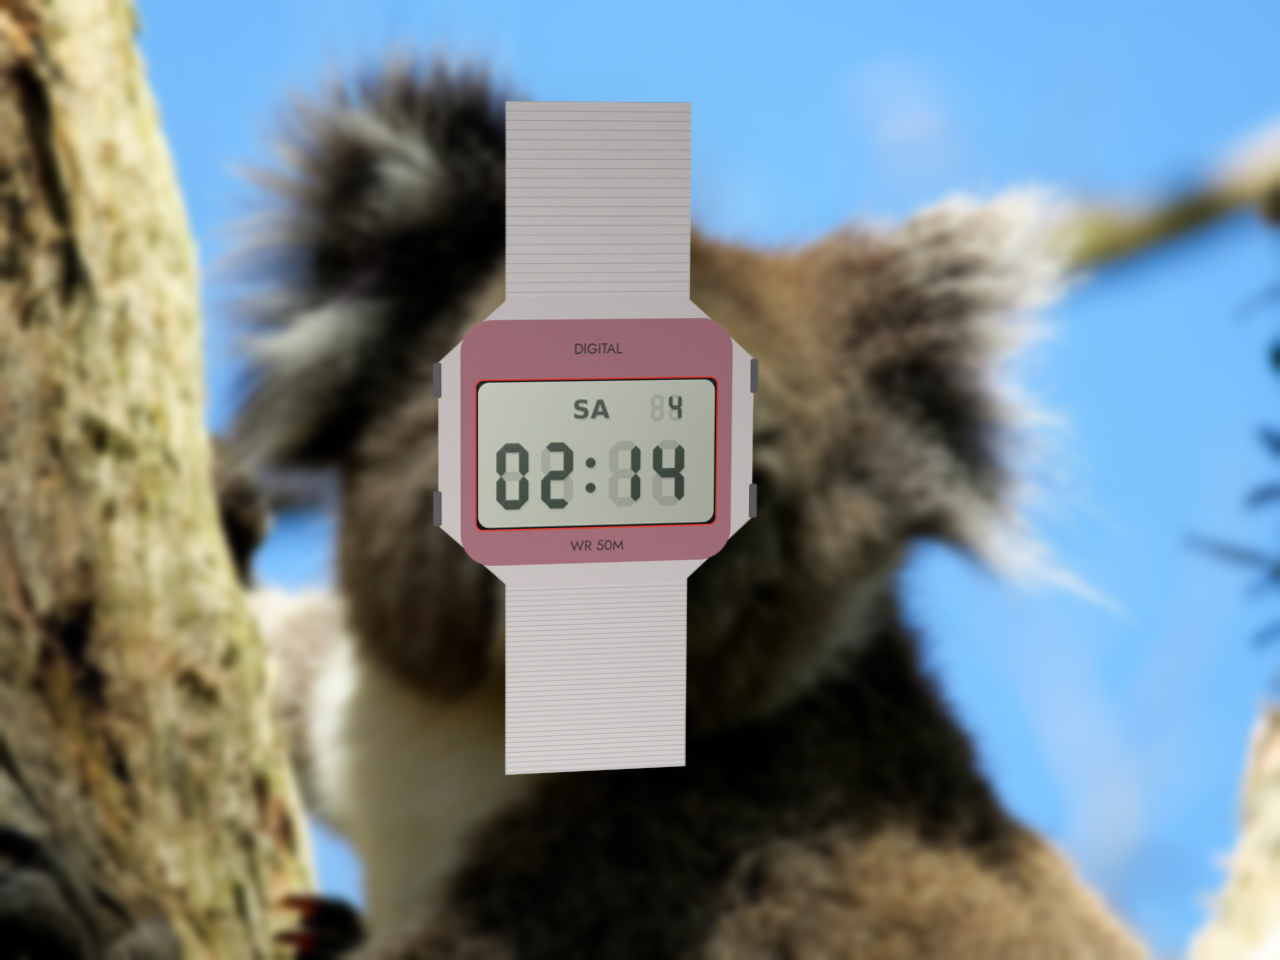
2:14
